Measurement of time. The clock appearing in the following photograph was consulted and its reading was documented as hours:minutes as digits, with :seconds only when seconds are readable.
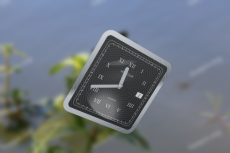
11:41
